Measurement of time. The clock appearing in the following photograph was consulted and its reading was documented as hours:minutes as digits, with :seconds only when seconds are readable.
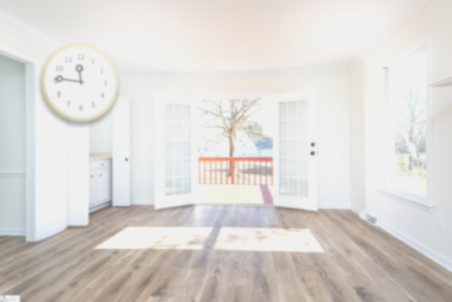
11:46
